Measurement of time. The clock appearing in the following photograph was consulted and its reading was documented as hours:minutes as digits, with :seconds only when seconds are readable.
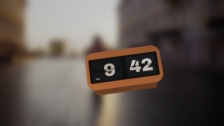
9:42
